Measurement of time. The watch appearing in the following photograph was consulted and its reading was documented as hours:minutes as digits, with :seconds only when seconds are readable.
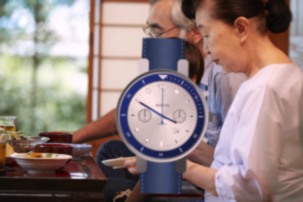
3:50
